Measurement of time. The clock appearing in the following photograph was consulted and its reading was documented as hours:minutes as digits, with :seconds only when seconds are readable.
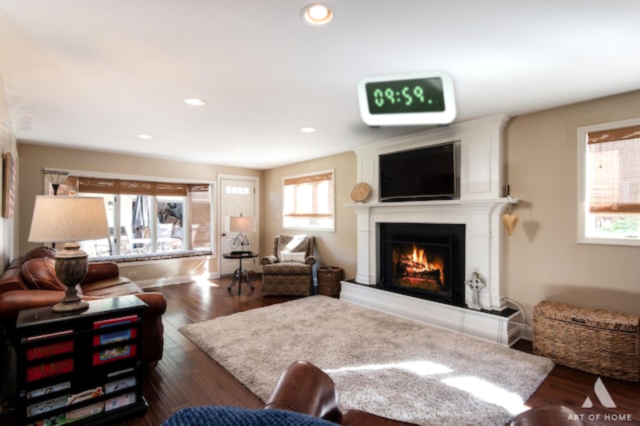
9:59
